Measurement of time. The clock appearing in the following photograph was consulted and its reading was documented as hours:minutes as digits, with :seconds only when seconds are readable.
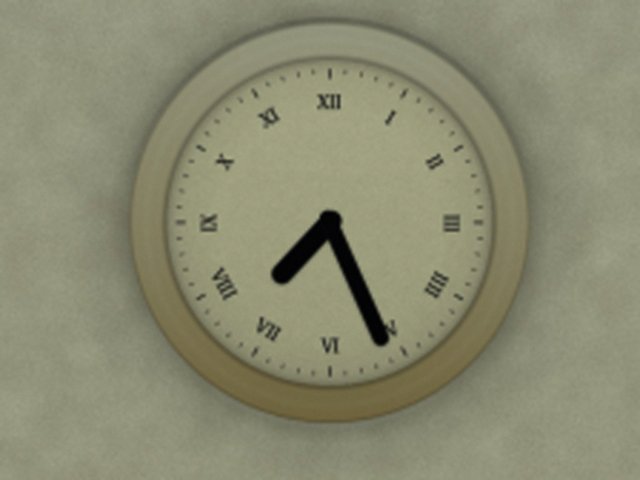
7:26
